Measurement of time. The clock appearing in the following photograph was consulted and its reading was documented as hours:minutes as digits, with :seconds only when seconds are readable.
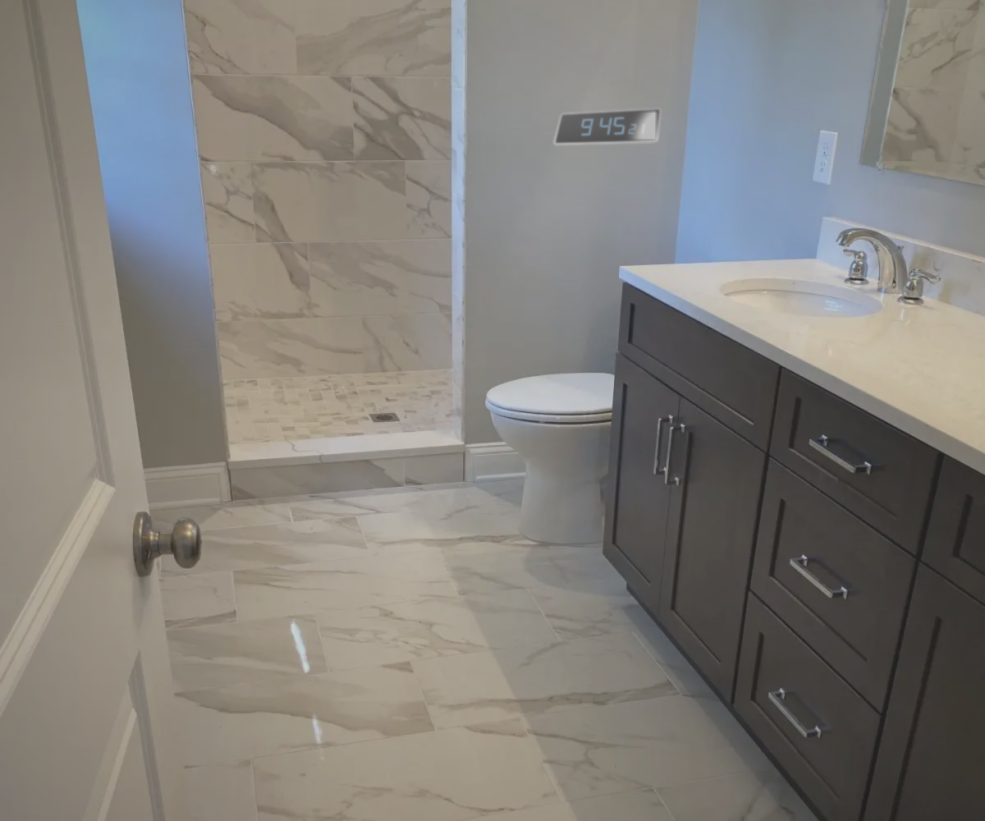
9:45
